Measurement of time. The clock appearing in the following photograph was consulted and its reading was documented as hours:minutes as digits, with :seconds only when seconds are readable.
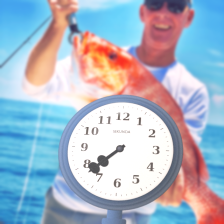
7:38
